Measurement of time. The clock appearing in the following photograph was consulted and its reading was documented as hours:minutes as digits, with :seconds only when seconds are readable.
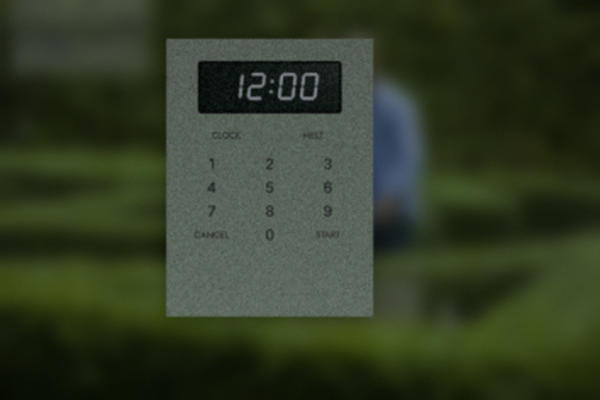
12:00
